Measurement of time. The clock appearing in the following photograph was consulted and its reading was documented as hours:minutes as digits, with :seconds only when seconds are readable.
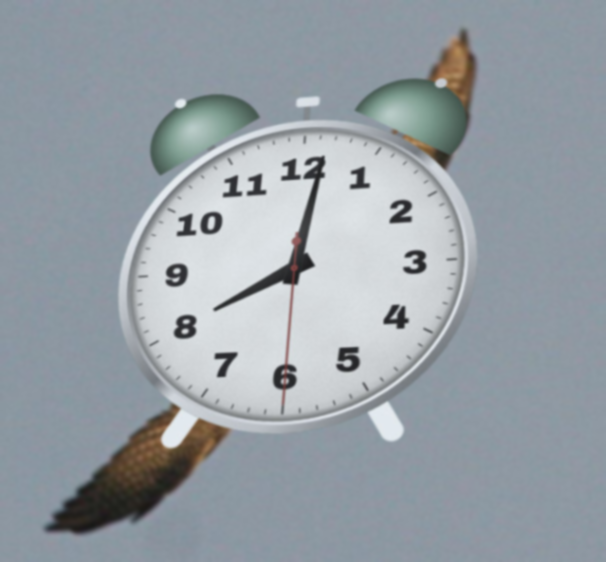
8:01:30
